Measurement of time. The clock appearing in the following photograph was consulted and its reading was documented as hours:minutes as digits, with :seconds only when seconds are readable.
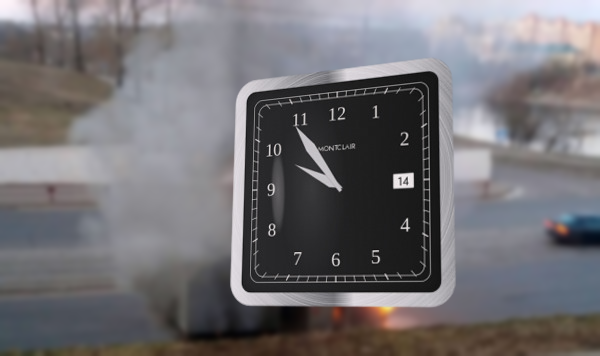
9:54
